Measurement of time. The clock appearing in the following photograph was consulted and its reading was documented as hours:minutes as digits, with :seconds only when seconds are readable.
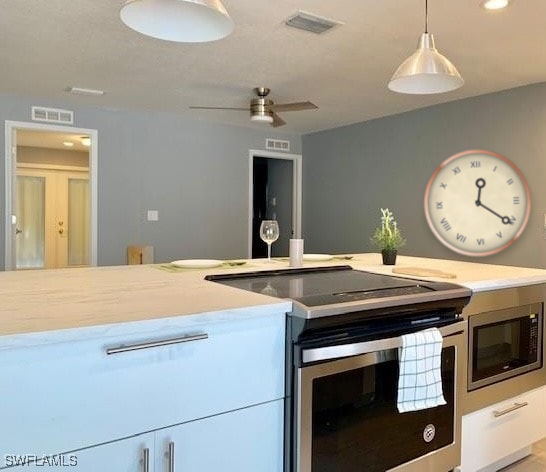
12:21
